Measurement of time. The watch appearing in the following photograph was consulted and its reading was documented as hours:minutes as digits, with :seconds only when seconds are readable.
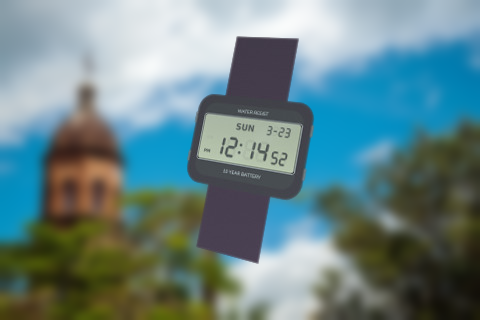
12:14:52
